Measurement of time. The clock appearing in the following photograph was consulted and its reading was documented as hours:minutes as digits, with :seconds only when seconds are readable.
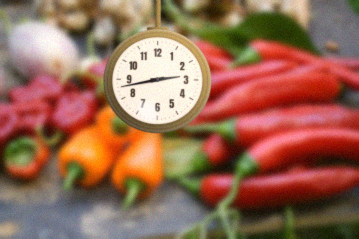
2:43
